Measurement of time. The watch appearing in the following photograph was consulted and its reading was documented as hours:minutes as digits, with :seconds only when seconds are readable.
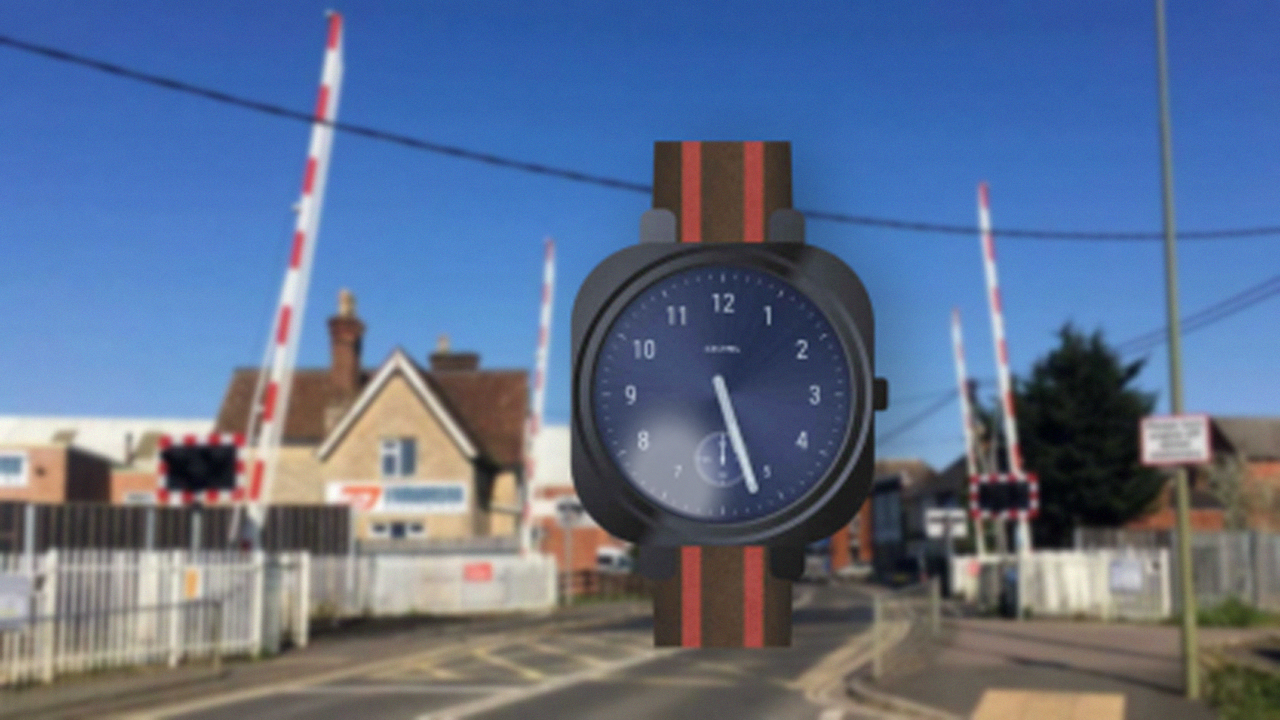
5:27
